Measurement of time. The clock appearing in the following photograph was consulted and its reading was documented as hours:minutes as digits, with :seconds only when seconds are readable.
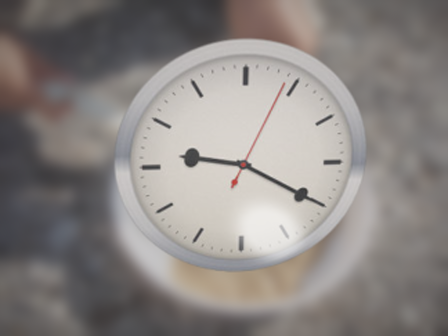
9:20:04
